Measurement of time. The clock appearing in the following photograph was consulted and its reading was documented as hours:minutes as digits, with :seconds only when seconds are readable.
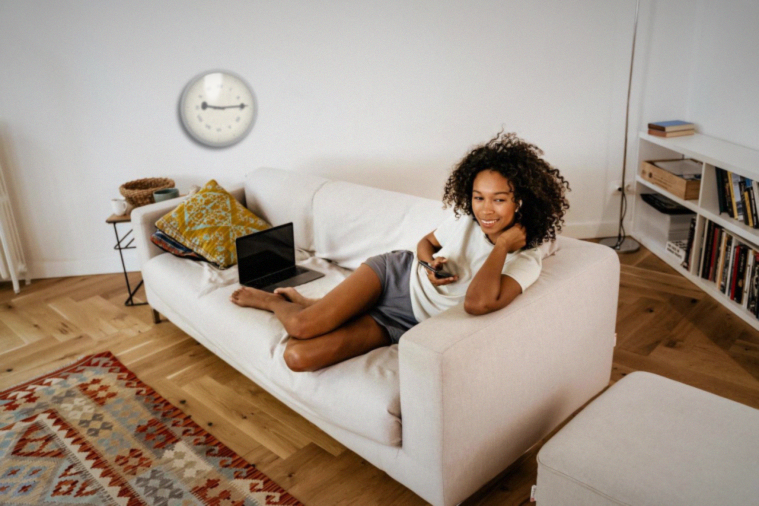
9:14
